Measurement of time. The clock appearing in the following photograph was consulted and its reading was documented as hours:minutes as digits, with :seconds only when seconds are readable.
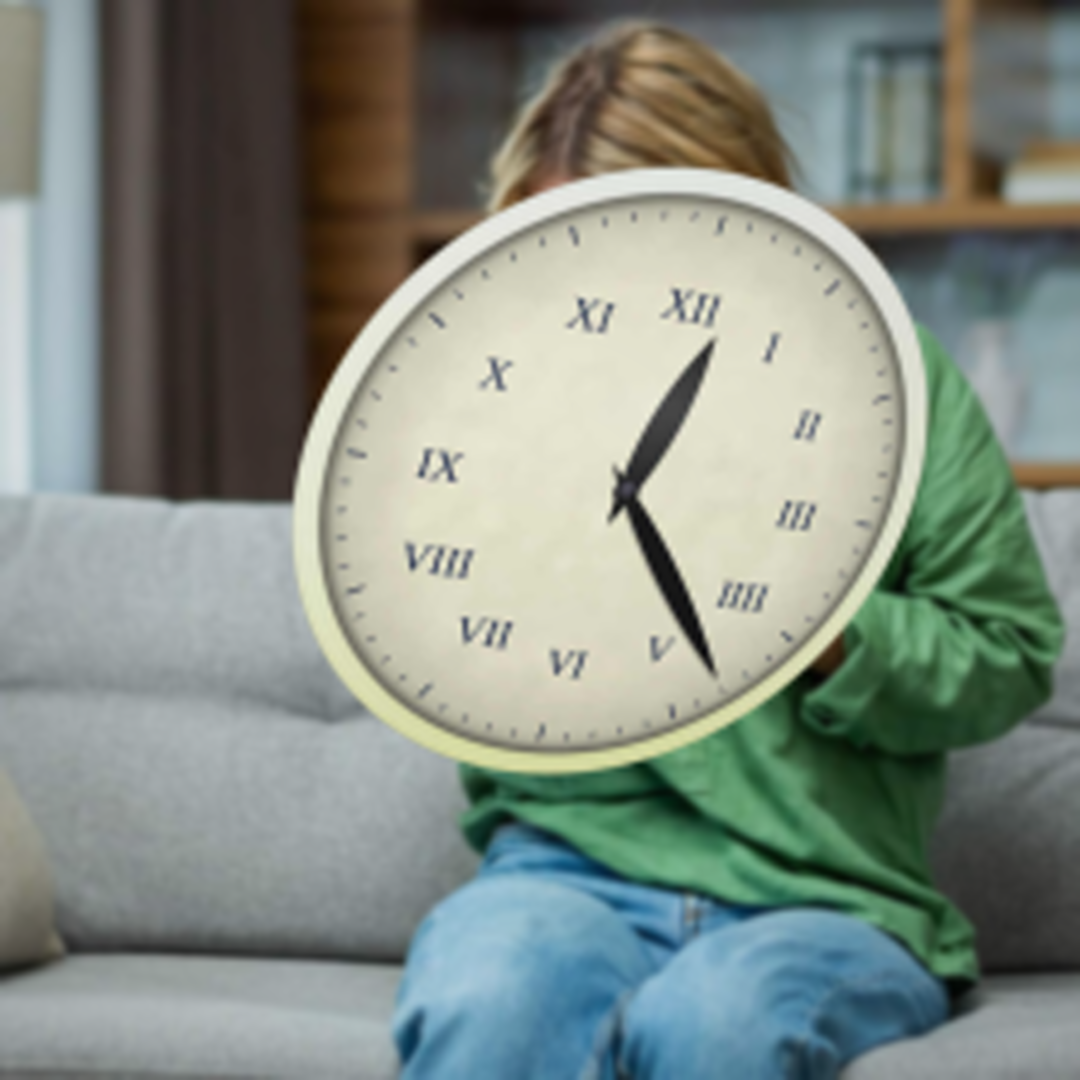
12:23
